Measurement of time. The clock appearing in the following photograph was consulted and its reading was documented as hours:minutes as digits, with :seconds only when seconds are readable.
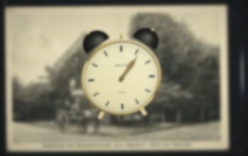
1:06
